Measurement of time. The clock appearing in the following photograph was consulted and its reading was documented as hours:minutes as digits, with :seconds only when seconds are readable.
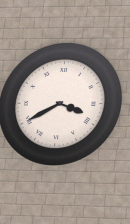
3:40
